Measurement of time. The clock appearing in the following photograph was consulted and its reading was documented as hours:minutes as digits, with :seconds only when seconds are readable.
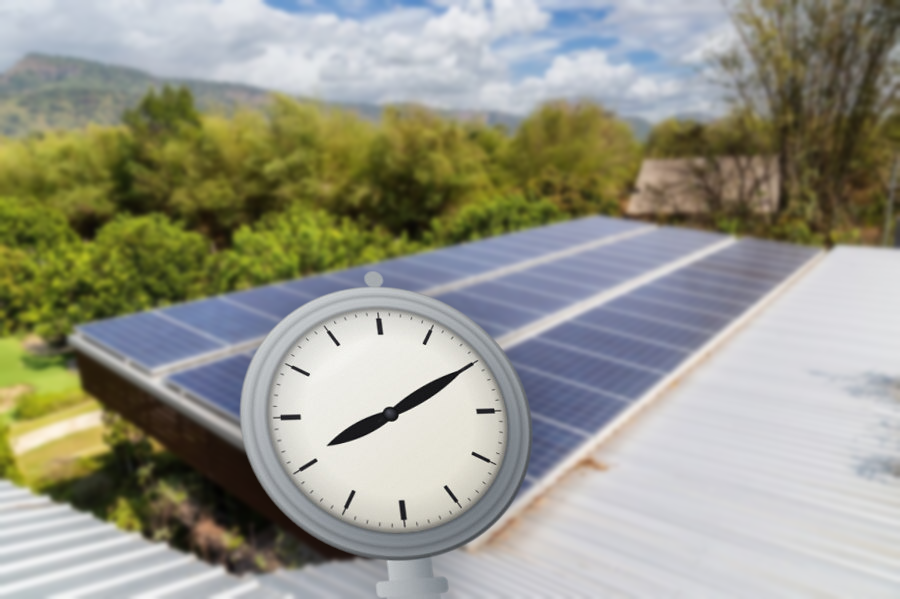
8:10
